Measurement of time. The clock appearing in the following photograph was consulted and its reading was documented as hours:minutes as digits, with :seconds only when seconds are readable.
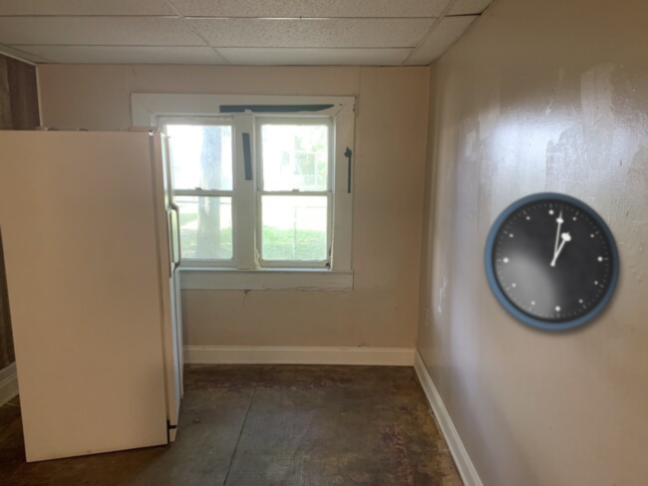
1:02
